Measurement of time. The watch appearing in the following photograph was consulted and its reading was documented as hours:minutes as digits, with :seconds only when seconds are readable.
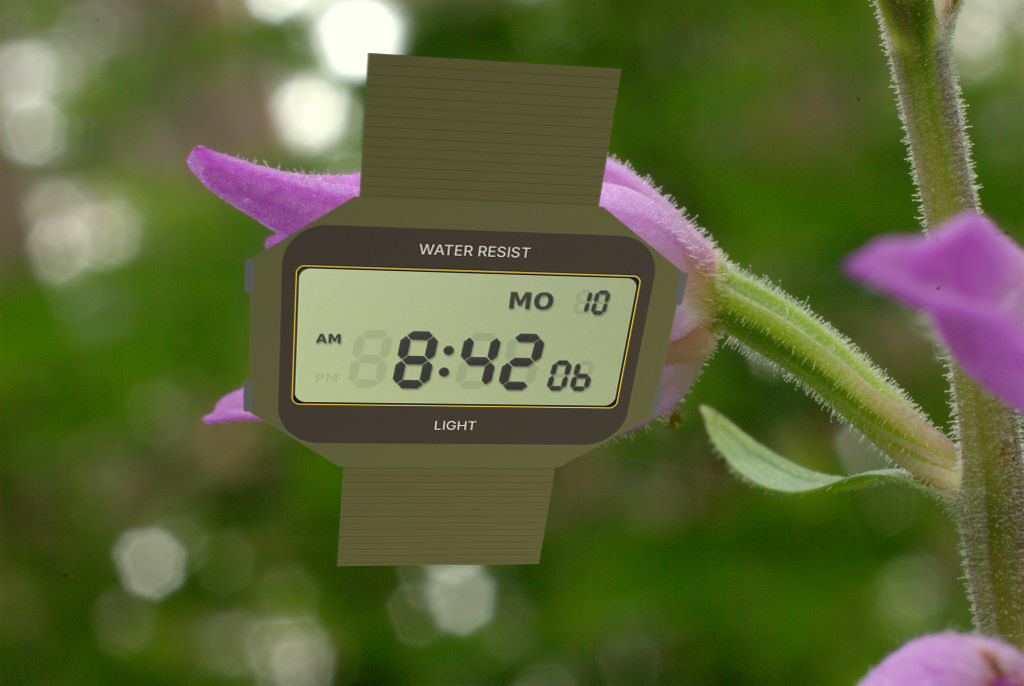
8:42:06
